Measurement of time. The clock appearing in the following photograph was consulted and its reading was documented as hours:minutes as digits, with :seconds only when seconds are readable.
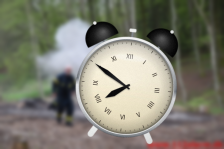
7:50
